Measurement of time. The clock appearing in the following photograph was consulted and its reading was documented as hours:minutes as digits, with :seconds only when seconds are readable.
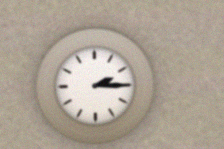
2:15
